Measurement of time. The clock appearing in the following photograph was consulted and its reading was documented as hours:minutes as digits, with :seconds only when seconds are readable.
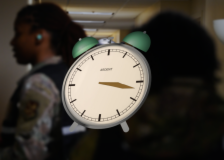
3:17
